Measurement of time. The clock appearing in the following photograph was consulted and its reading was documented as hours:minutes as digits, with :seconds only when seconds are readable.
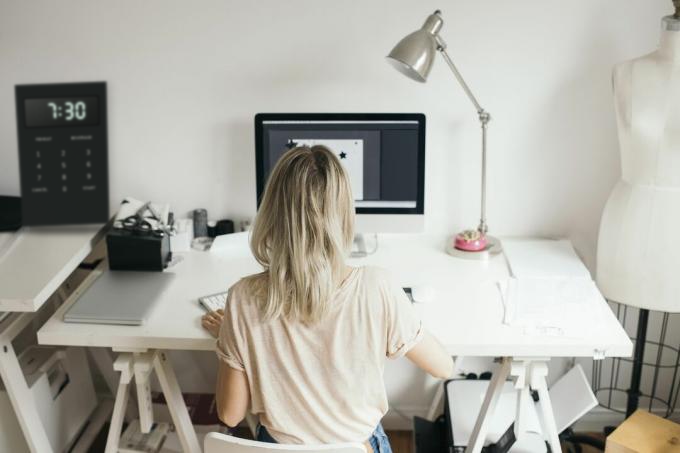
7:30
